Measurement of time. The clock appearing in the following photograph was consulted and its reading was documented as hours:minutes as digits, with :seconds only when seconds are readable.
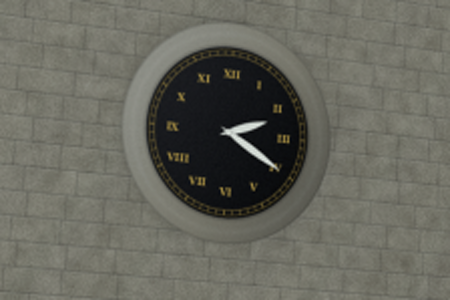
2:20
